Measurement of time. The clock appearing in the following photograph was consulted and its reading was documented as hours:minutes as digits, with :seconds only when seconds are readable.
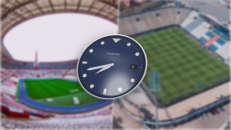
7:42
